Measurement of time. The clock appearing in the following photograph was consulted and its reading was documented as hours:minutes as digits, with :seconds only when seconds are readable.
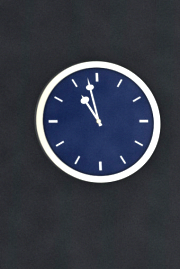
10:58
